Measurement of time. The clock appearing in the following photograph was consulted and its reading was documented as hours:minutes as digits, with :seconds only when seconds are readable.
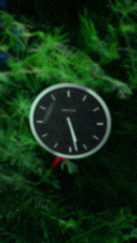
5:28
